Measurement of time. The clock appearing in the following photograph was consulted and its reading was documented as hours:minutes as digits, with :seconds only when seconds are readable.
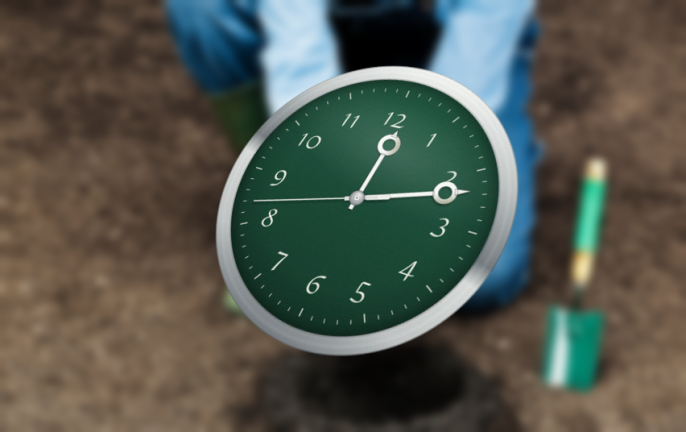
12:11:42
